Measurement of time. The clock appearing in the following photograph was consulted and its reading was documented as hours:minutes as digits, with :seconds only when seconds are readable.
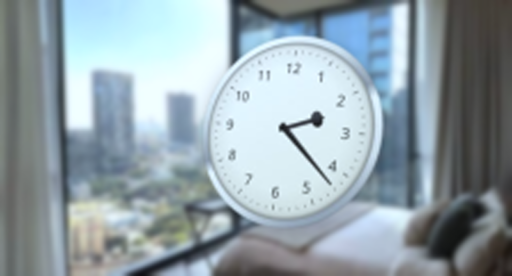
2:22
